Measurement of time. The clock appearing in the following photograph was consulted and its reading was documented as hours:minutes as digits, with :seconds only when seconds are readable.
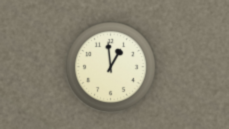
12:59
